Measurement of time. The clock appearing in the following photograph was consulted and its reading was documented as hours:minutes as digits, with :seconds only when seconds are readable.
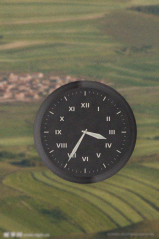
3:35
